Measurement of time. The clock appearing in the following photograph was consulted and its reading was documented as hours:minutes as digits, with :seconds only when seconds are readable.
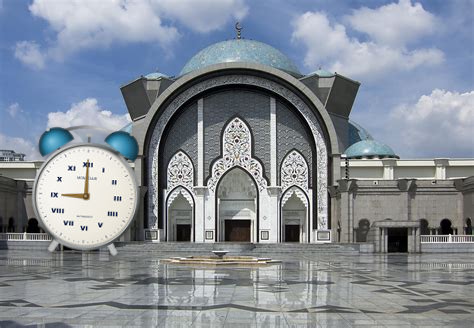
9:00
